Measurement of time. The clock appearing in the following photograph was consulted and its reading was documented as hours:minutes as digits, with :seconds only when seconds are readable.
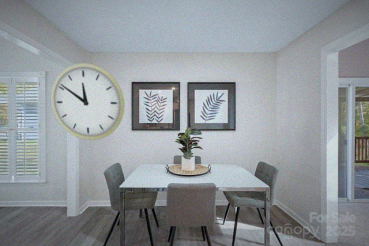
11:51
